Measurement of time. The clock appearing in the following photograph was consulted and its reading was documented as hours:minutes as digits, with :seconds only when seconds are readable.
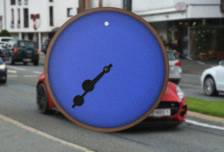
7:37
